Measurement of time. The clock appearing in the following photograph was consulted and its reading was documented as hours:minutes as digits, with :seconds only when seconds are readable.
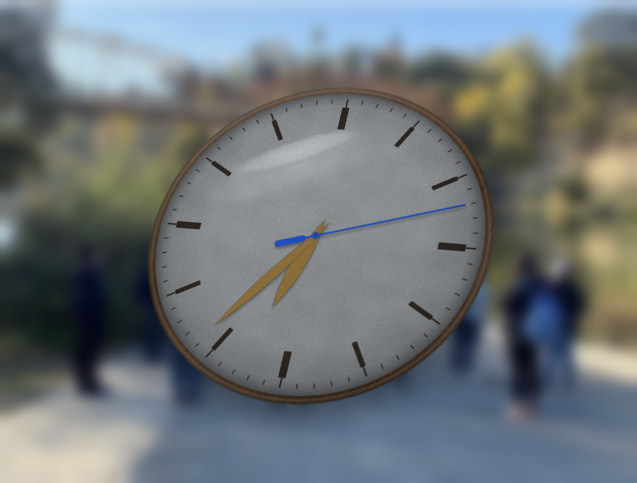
6:36:12
